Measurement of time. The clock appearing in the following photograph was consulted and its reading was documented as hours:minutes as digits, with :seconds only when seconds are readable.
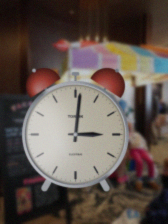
3:01
